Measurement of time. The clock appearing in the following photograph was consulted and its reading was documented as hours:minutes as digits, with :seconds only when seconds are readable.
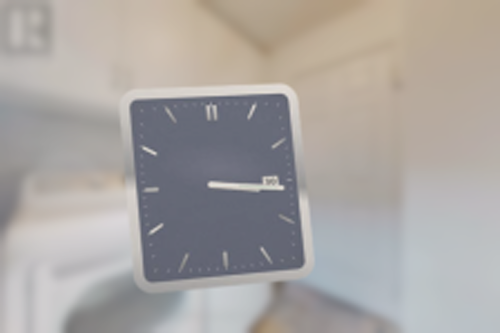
3:16
